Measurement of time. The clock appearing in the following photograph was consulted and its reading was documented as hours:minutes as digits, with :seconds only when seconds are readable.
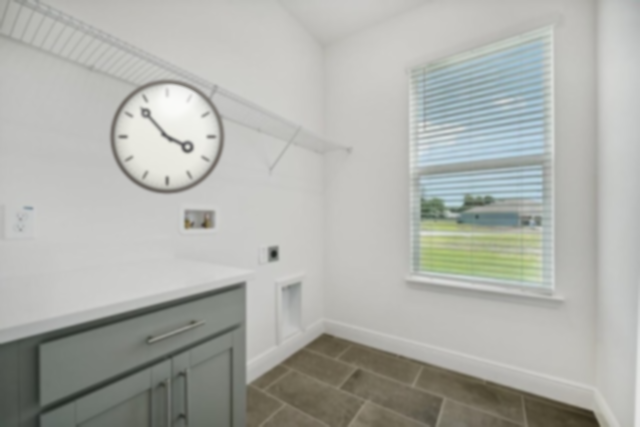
3:53
